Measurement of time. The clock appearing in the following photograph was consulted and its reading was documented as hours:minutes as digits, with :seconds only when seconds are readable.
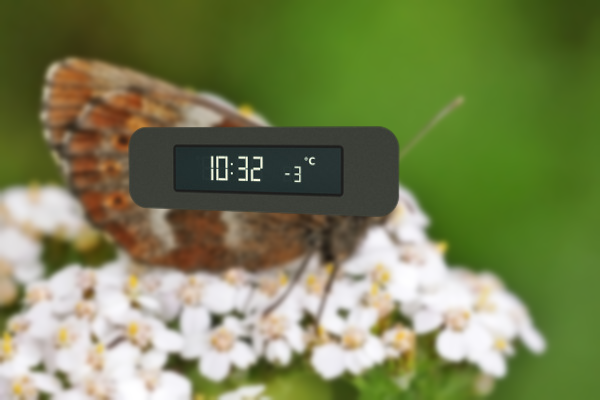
10:32
